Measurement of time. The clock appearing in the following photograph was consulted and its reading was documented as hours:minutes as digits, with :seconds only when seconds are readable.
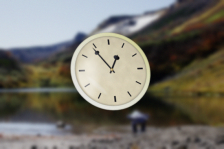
12:54
